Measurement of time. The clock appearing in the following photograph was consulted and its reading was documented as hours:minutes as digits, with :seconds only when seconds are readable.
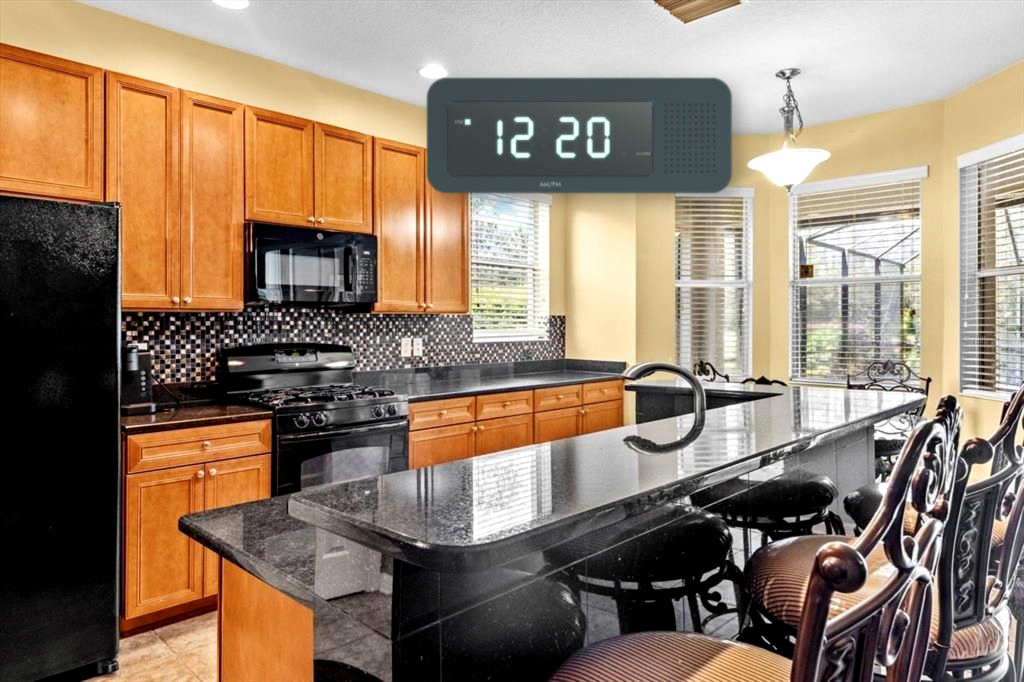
12:20
